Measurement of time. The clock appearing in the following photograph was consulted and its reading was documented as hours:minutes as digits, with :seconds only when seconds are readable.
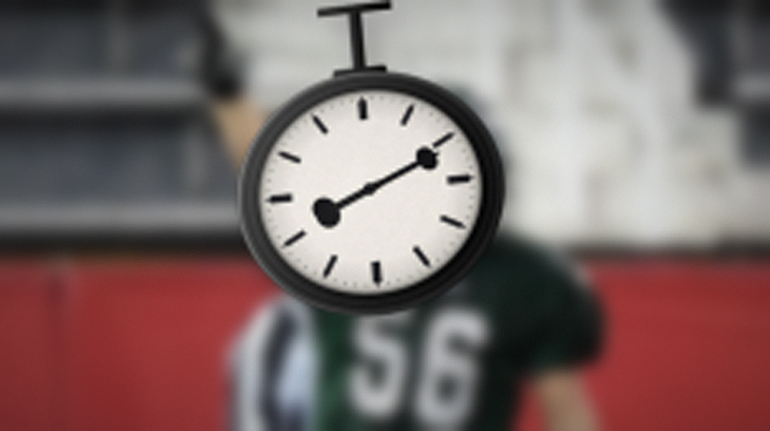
8:11
